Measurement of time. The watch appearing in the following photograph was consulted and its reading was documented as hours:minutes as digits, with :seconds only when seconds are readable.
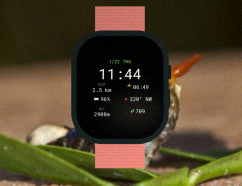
11:44
